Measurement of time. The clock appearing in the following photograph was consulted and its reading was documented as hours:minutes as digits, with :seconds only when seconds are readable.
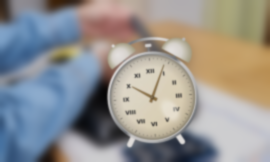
10:04
